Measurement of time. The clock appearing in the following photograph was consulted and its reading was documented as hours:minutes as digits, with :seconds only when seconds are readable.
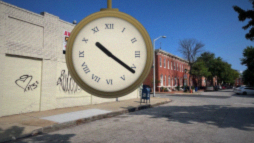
10:21
